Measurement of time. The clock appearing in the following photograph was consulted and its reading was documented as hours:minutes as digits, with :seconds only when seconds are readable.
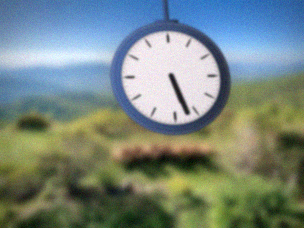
5:27
